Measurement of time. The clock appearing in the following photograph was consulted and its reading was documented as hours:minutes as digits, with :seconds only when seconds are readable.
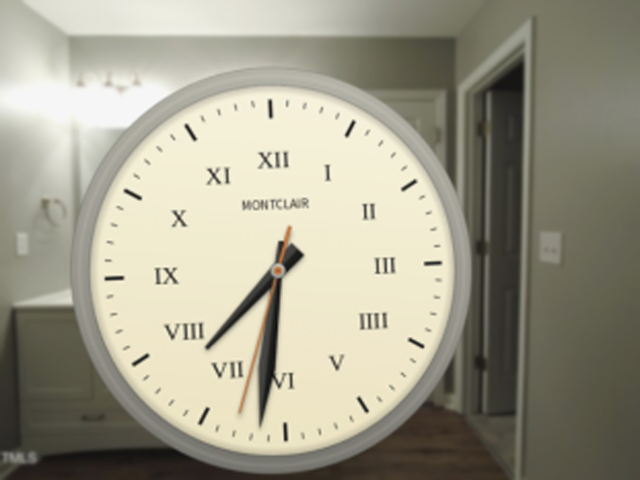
7:31:33
